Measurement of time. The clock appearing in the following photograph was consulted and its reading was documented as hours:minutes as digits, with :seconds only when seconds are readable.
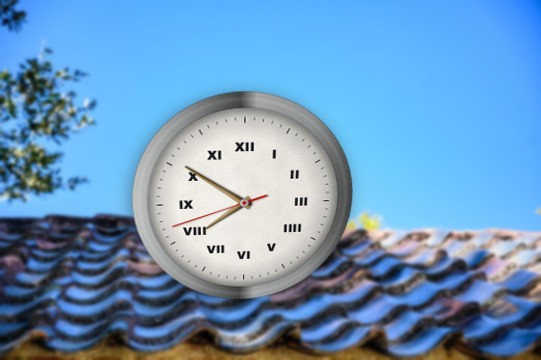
7:50:42
